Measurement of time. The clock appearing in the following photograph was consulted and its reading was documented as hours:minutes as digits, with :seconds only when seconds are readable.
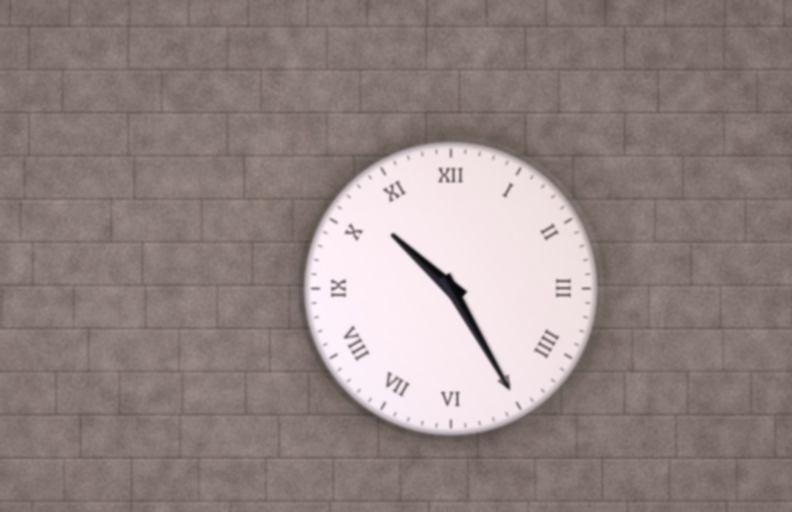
10:25
